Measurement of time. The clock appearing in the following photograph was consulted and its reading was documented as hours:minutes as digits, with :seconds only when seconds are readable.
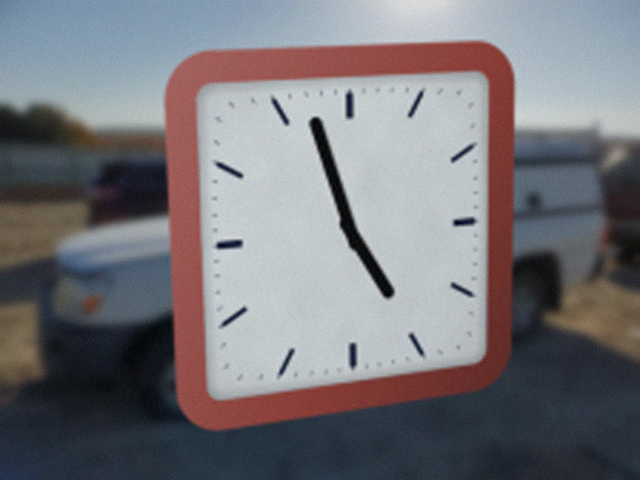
4:57
